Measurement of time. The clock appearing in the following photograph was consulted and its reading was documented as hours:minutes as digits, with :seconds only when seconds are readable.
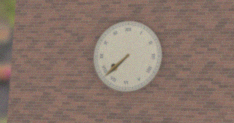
7:38
